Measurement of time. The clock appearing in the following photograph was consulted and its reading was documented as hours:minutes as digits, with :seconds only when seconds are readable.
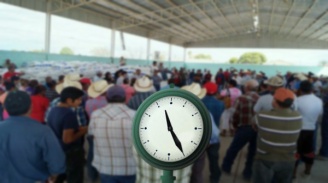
11:25
